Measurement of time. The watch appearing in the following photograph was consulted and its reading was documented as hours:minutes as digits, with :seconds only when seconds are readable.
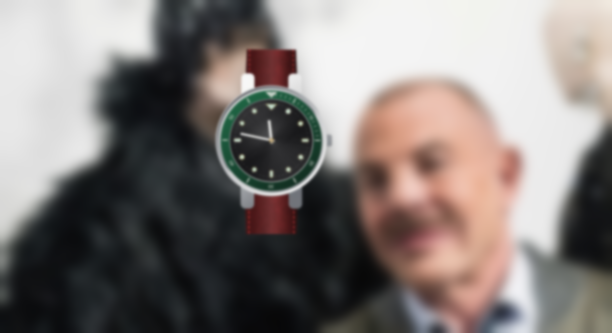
11:47
